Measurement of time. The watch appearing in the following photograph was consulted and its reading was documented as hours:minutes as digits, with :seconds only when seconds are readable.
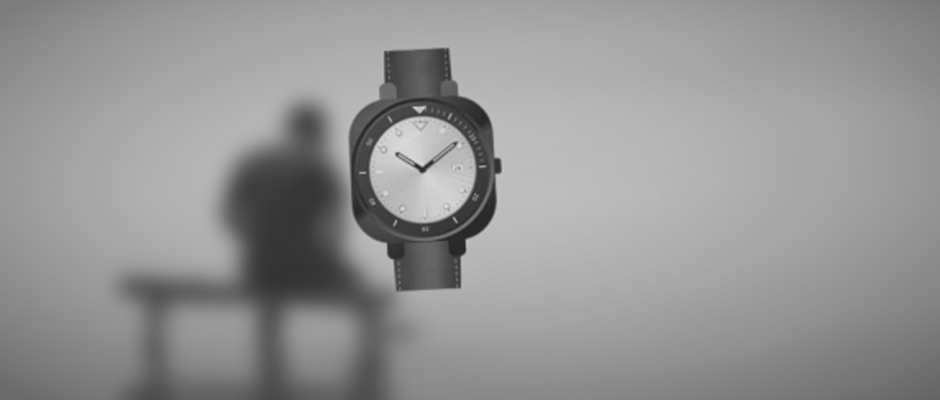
10:09
